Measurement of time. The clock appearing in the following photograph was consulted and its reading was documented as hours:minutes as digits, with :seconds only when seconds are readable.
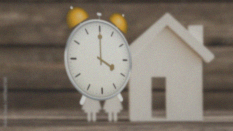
4:00
